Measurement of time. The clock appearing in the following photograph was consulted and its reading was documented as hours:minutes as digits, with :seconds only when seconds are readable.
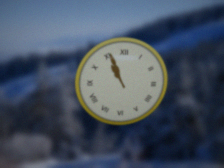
10:56
